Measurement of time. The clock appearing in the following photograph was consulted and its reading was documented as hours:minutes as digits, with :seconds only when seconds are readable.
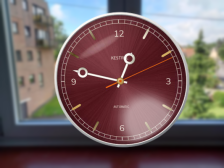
12:47:11
